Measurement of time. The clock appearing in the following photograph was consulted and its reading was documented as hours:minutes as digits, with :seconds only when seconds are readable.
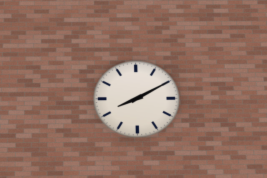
8:10
